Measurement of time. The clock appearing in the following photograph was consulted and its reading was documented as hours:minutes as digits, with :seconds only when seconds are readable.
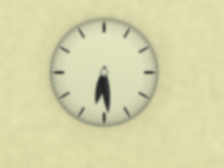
6:29
